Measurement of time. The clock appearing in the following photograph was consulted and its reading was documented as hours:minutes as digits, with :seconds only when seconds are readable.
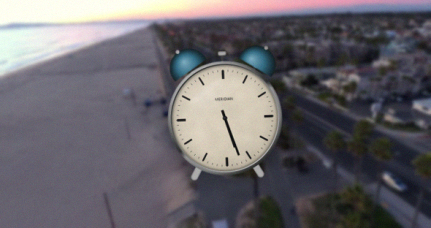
5:27
